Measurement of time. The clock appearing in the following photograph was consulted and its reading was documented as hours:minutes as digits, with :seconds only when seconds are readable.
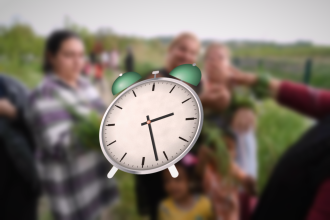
2:27
